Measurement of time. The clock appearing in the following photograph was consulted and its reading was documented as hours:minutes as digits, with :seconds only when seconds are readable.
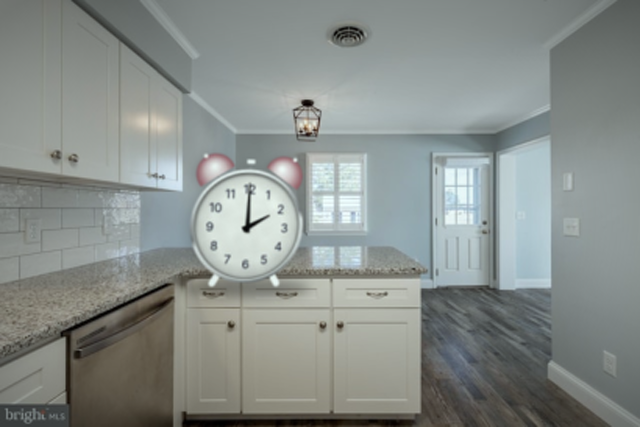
2:00
